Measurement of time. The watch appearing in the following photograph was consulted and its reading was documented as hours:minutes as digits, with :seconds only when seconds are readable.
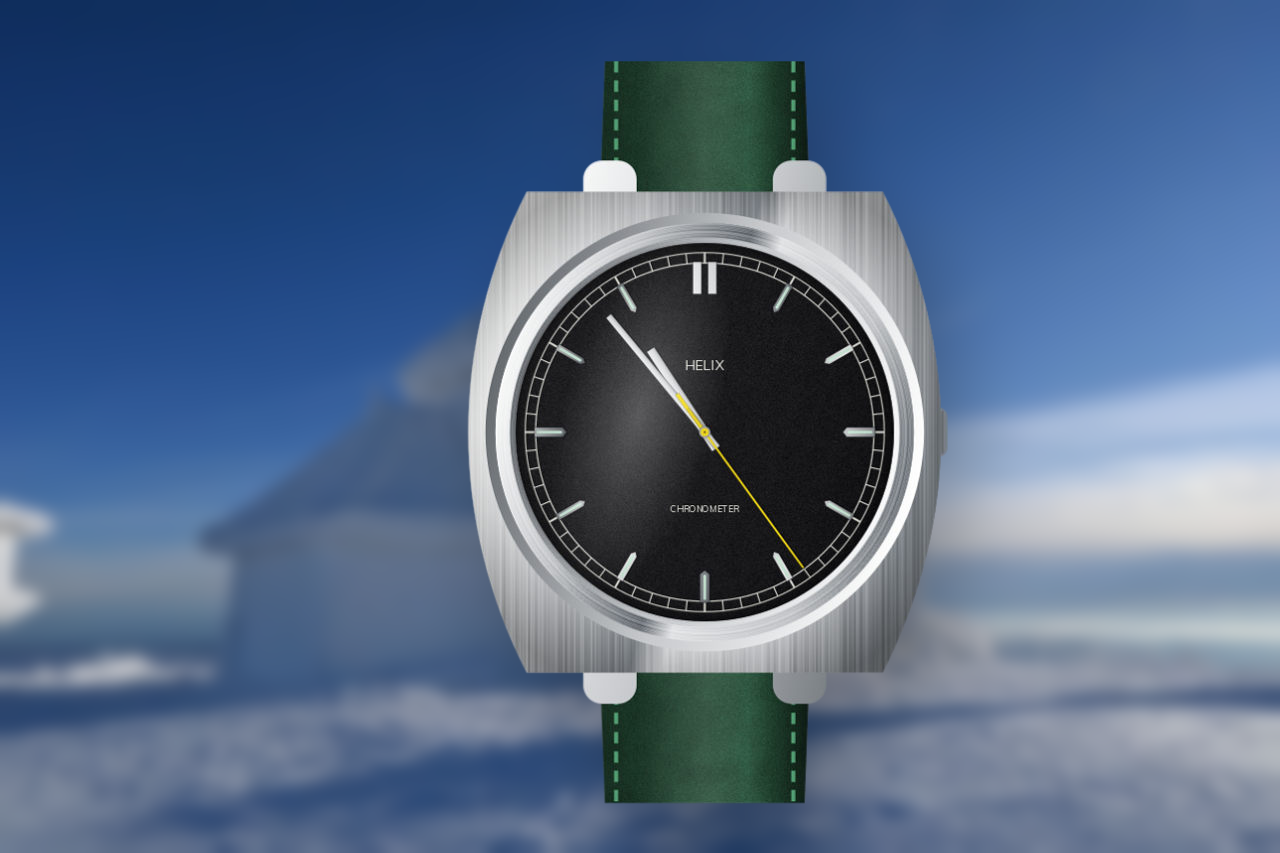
10:53:24
